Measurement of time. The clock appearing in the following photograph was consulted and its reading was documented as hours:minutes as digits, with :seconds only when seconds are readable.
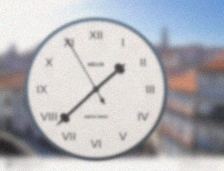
1:37:55
